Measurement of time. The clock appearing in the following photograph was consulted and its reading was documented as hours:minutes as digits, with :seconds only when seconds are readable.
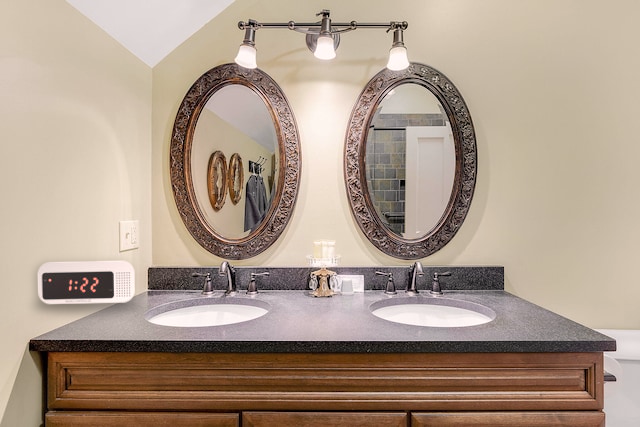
1:22
